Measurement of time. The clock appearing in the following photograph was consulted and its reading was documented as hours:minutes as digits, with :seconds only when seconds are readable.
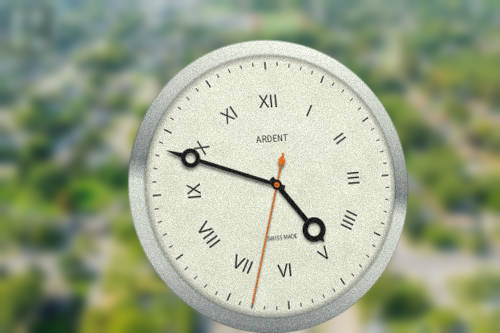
4:48:33
